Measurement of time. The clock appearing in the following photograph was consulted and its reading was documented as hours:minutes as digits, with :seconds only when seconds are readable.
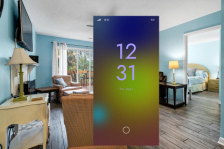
12:31
